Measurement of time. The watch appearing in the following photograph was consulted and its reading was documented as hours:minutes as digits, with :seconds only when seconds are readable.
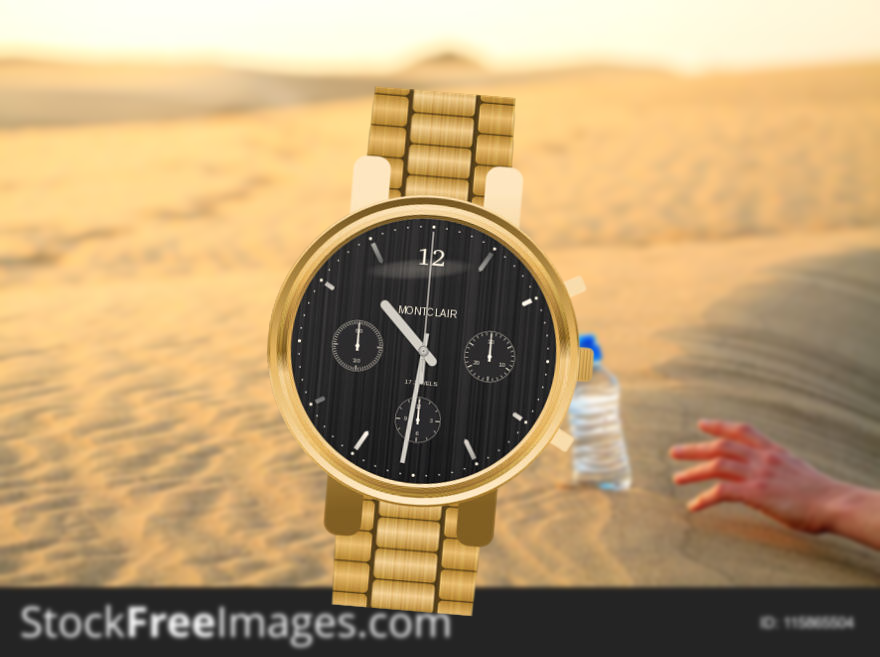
10:31
